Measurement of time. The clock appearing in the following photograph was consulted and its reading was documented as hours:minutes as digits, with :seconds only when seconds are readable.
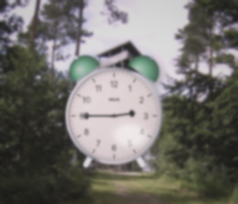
2:45
